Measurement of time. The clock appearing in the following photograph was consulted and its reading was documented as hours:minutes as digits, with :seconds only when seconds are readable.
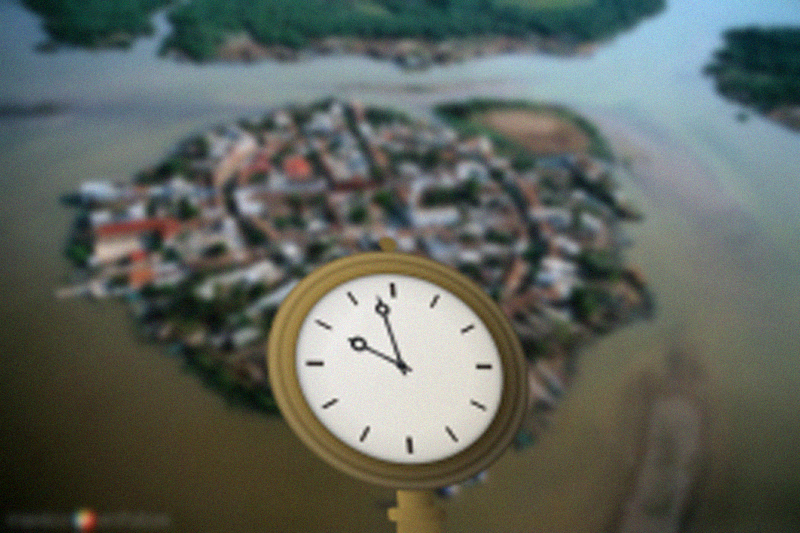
9:58
